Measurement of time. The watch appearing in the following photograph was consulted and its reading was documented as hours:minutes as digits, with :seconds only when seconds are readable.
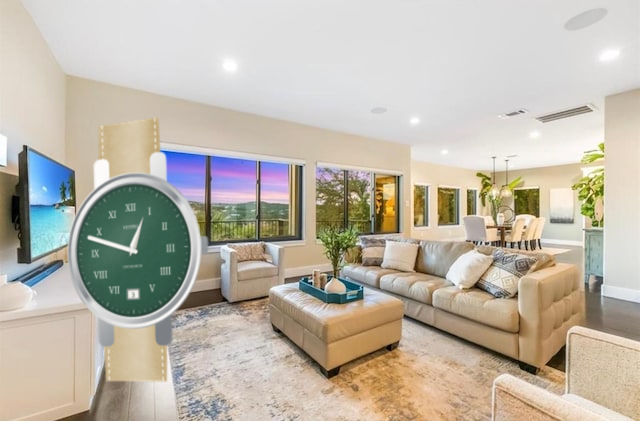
12:48
